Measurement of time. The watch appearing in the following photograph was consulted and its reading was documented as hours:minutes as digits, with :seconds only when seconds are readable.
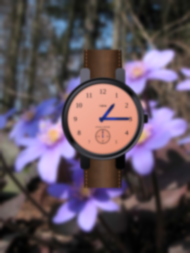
1:15
